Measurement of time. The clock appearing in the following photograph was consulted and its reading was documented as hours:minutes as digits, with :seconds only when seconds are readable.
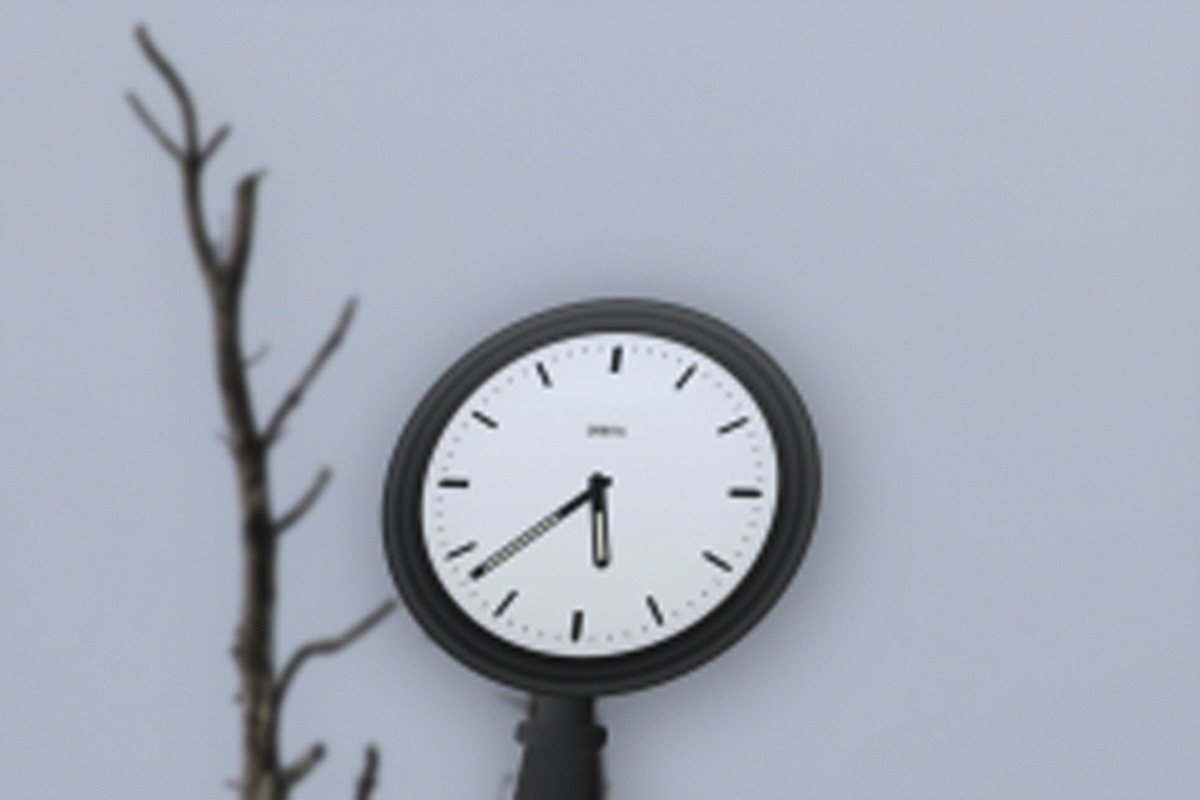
5:38
